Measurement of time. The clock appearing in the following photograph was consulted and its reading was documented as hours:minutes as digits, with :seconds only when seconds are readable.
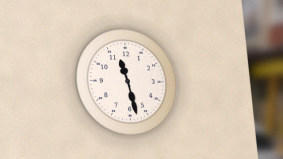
11:28
